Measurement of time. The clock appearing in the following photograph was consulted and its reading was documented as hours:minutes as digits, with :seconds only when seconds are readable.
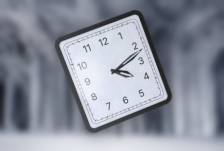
4:12
